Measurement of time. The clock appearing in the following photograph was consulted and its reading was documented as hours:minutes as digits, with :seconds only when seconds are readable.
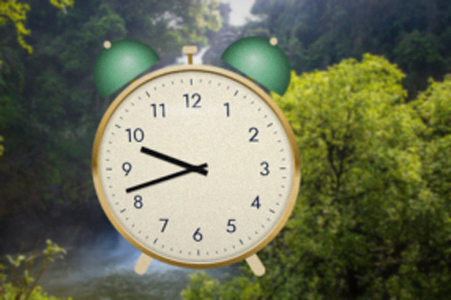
9:42
